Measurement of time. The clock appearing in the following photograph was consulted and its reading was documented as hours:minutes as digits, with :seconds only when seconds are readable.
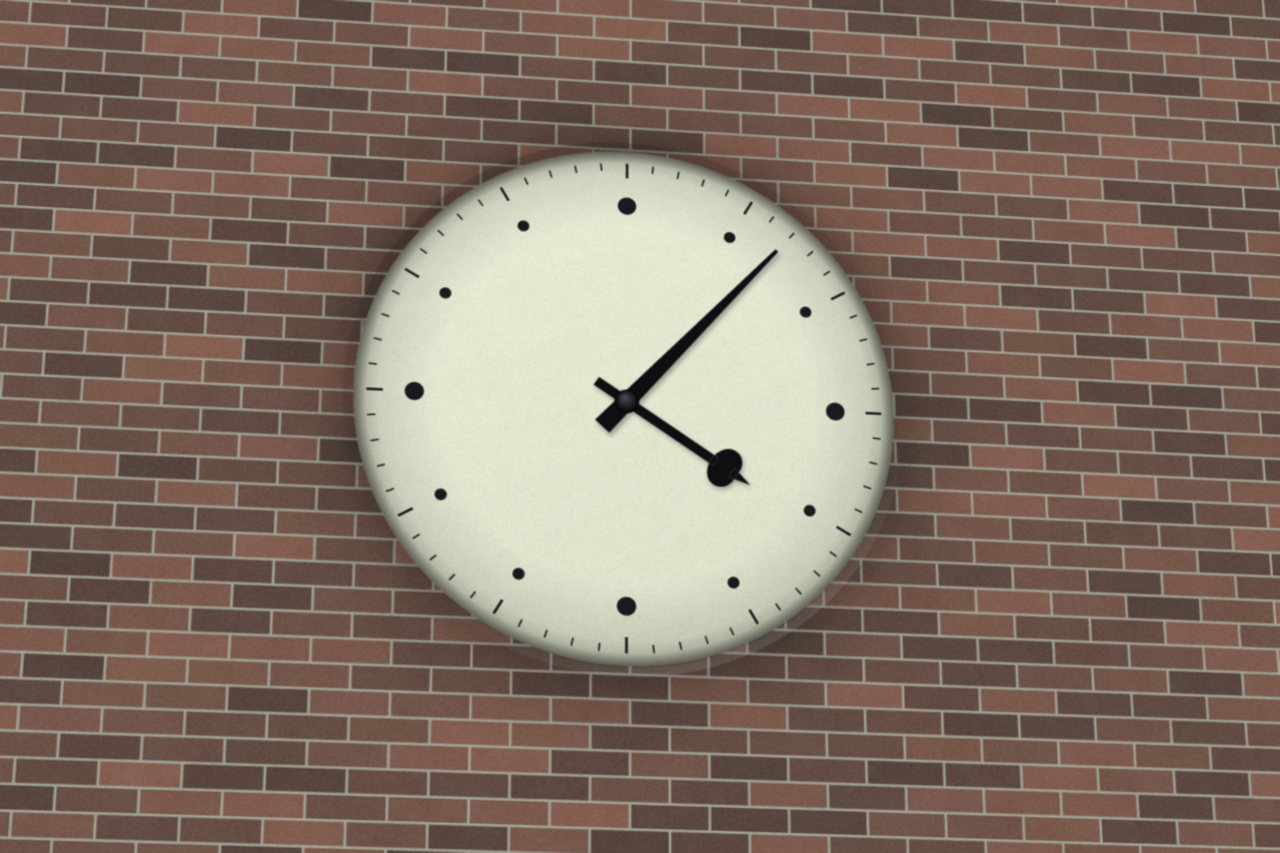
4:07
